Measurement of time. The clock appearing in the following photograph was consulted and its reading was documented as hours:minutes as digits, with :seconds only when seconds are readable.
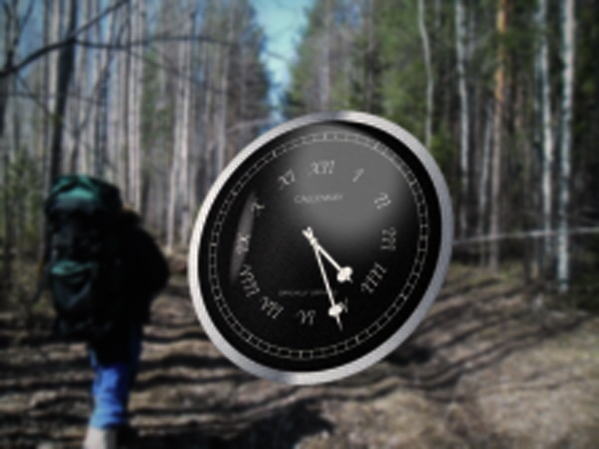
4:26
